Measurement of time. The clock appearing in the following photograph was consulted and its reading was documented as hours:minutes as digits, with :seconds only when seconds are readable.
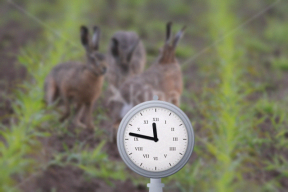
11:47
